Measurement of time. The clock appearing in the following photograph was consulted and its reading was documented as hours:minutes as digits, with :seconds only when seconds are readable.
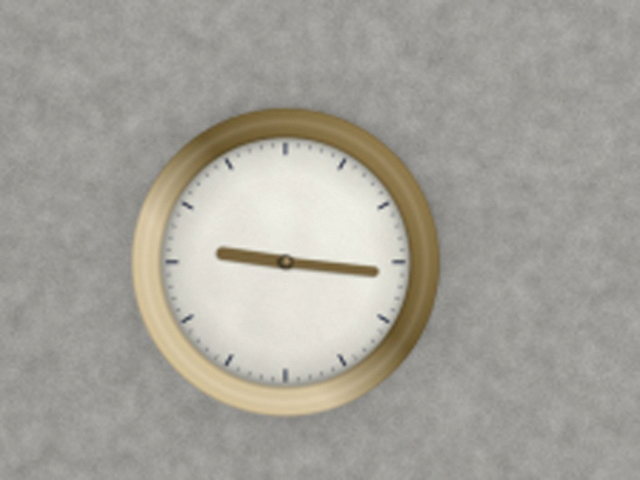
9:16
